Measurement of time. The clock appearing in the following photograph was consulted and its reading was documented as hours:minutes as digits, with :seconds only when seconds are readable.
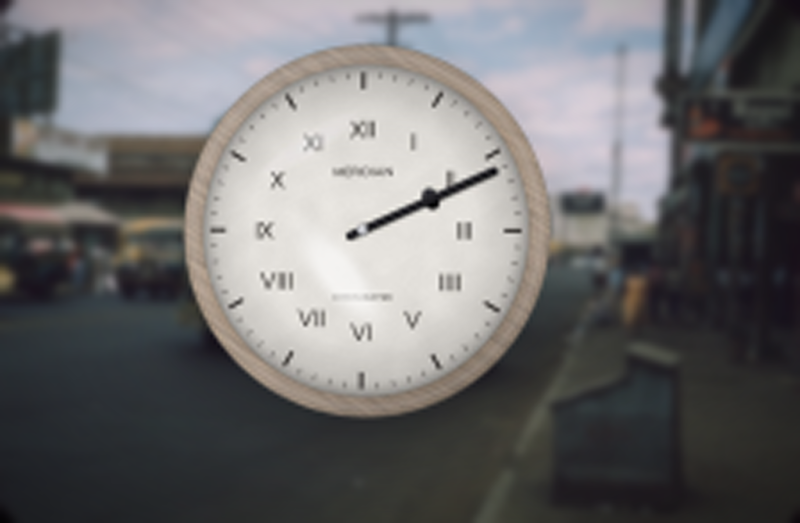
2:11
